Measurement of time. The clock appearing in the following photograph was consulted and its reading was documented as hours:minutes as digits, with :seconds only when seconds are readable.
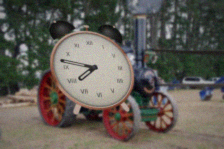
7:47
